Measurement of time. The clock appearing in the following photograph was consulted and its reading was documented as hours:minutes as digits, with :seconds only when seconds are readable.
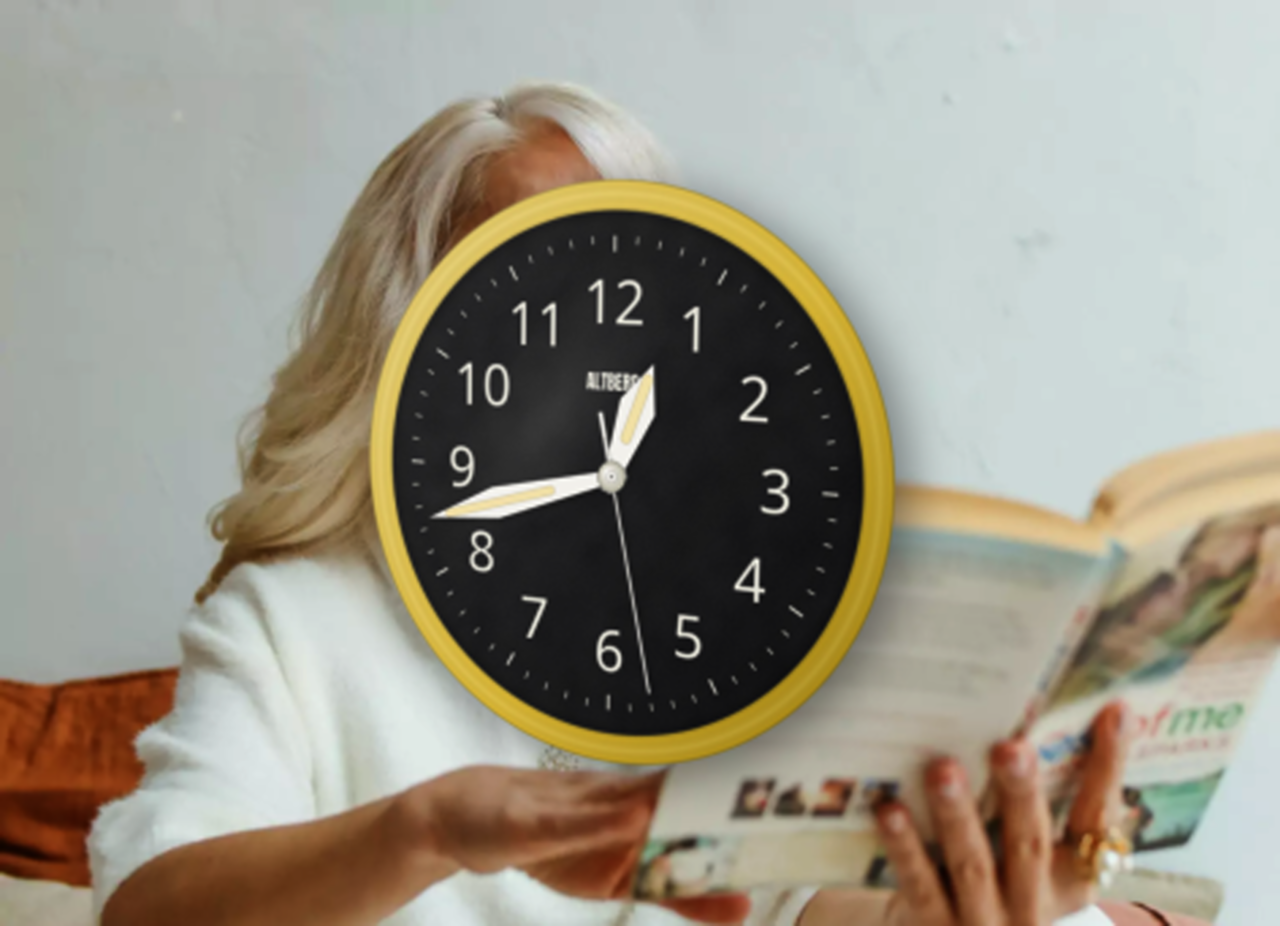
12:42:28
